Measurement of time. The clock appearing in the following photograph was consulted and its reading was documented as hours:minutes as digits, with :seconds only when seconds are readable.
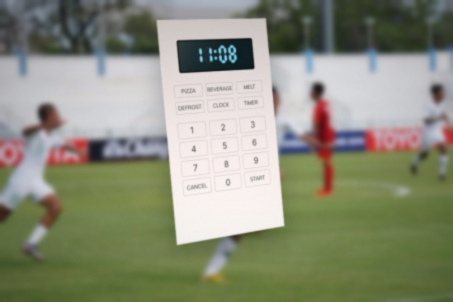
11:08
